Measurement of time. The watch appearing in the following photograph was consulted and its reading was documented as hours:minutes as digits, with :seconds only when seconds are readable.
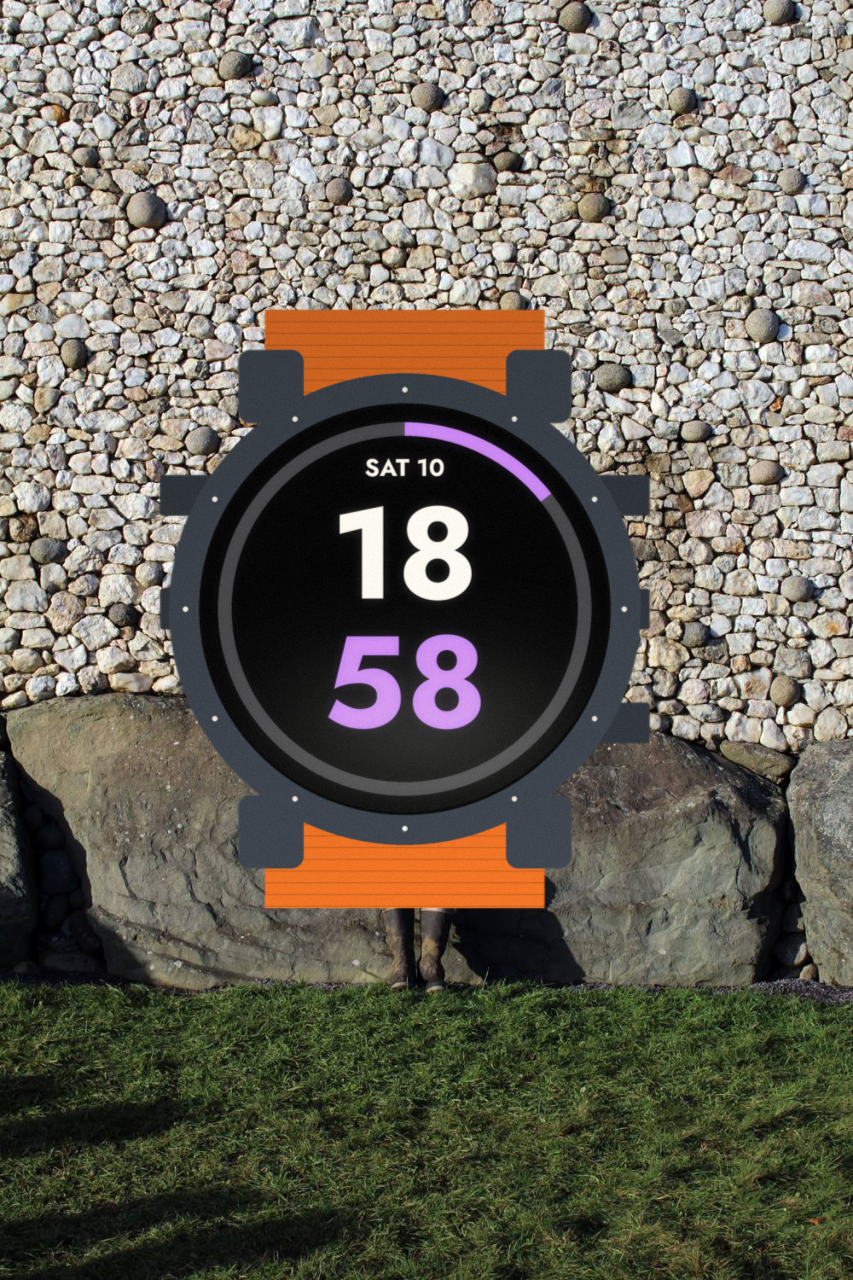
18:58
